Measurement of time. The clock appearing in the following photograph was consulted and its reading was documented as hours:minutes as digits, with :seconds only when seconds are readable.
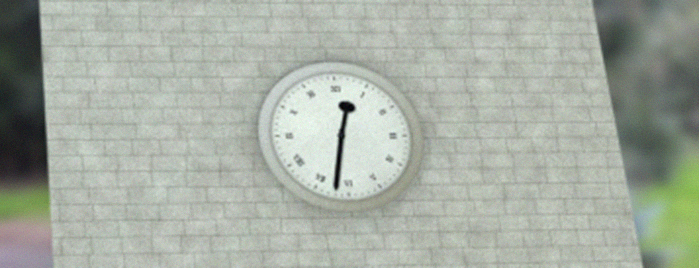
12:32
